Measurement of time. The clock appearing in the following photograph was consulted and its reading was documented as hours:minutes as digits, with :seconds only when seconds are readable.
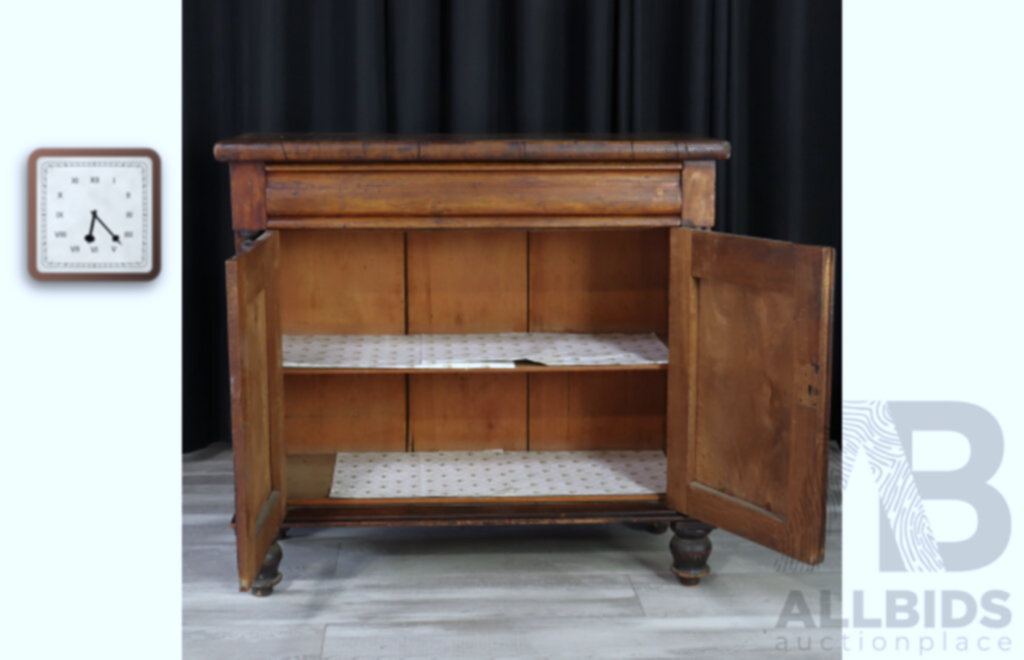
6:23
